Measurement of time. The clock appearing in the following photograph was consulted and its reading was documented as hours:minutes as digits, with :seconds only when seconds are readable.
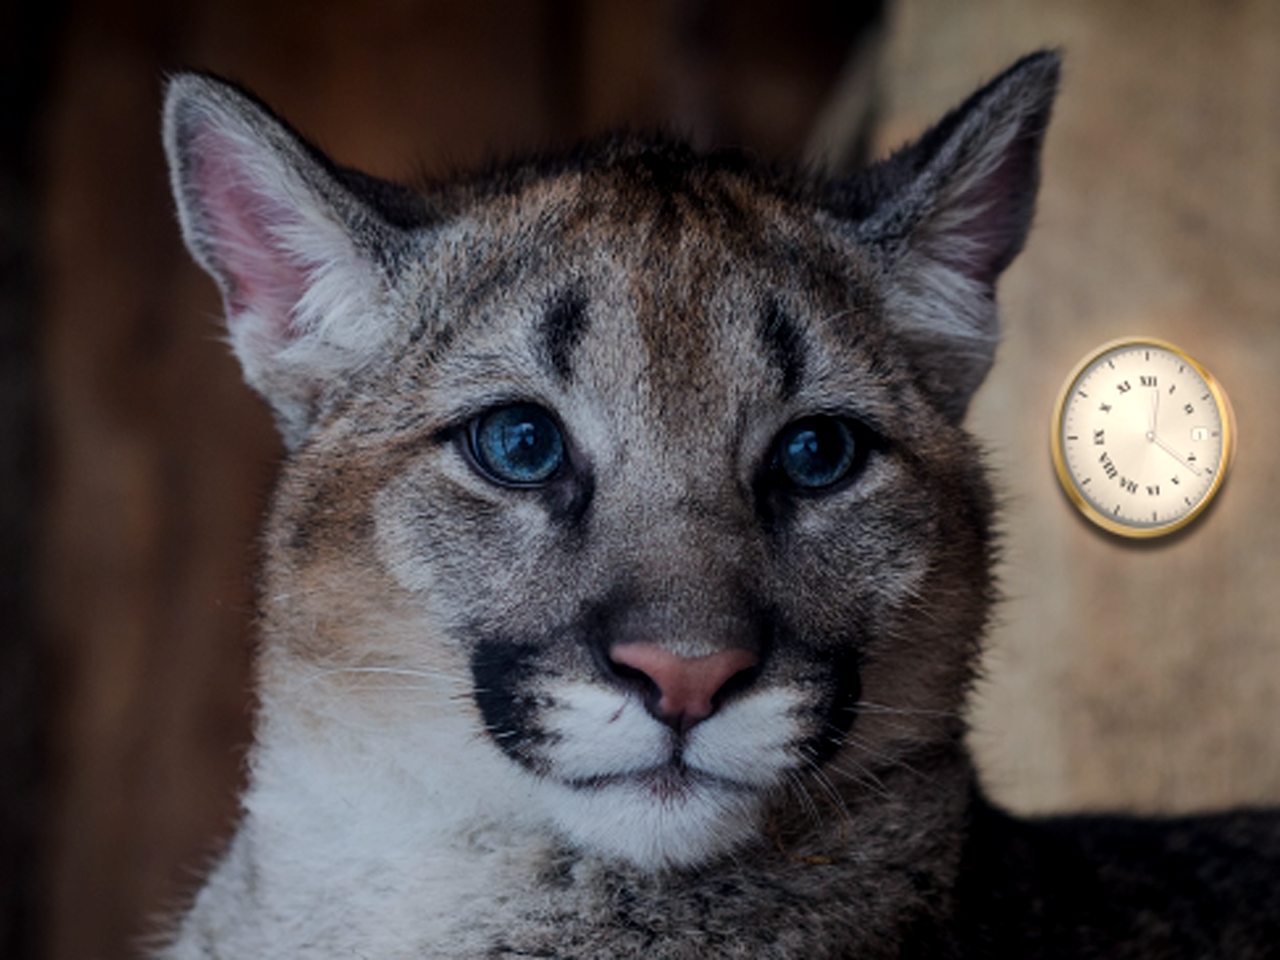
12:21
